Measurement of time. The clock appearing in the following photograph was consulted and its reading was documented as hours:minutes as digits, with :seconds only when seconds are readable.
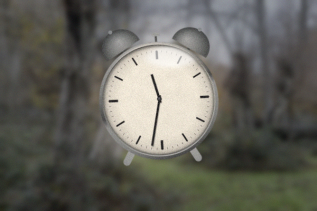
11:32
